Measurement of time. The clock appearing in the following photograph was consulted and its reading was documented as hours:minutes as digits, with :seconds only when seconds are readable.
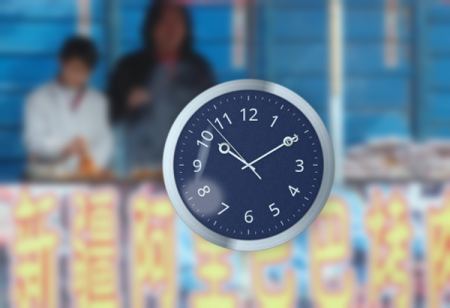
10:09:53
